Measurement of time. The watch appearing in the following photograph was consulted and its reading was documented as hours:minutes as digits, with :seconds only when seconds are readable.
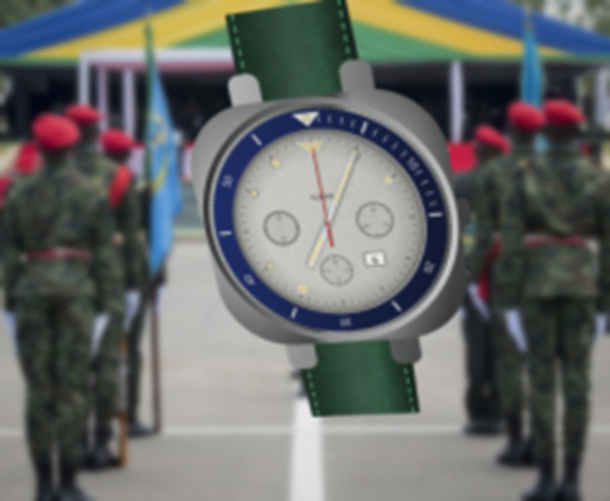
7:05
